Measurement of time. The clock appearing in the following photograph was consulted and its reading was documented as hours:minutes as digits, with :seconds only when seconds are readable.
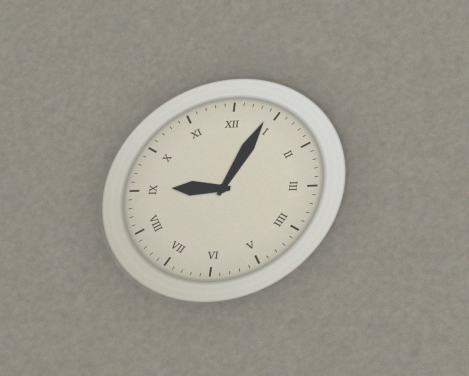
9:04
